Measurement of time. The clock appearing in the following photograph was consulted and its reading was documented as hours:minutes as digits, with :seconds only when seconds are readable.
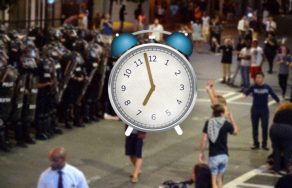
6:58
